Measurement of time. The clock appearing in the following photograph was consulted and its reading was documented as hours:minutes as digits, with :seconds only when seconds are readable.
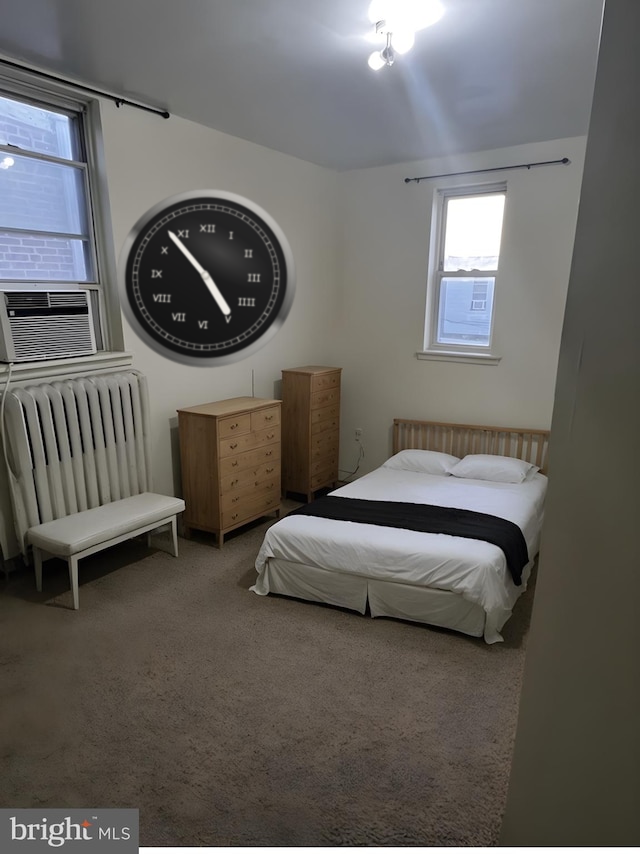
4:53
